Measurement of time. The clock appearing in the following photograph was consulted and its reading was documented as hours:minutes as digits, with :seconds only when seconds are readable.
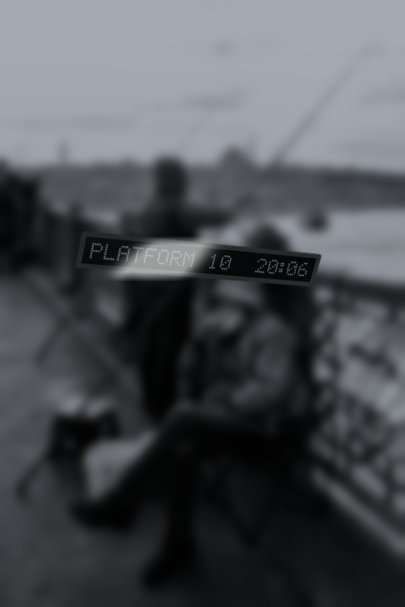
20:06
